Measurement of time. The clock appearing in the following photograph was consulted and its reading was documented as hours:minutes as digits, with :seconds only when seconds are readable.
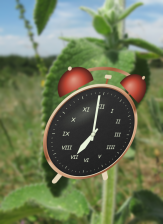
6:59
